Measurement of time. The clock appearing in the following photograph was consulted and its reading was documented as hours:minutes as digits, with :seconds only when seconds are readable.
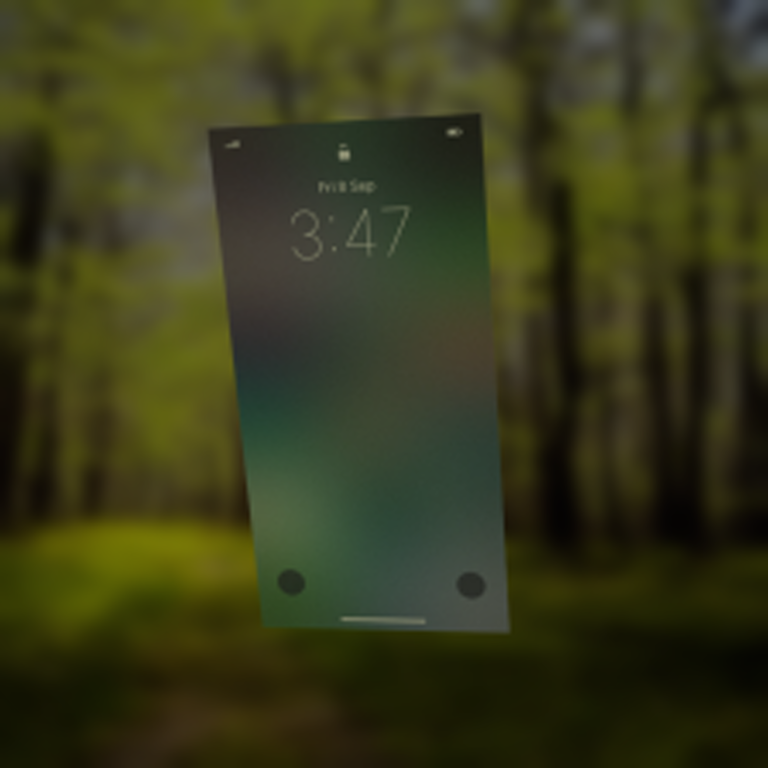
3:47
